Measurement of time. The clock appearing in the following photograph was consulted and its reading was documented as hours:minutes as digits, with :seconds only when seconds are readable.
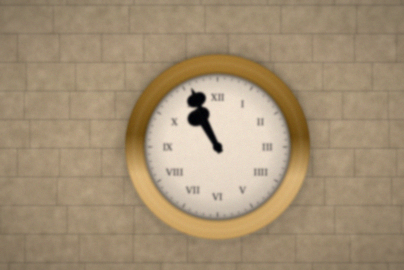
10:56
